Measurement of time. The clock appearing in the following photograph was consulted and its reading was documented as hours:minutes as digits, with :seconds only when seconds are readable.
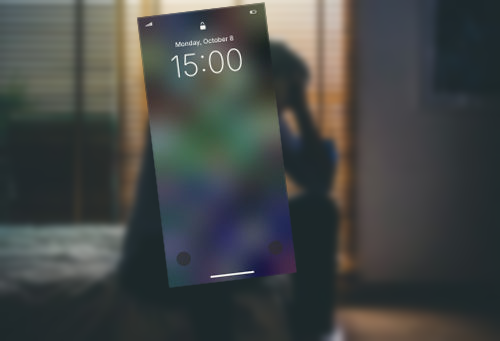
15:00
